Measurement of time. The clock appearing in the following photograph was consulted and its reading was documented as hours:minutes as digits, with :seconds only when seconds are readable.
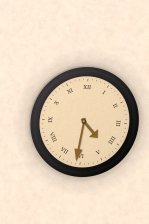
4:31
